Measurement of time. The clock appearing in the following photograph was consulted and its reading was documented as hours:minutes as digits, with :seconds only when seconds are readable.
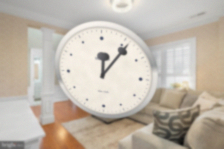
12:06
